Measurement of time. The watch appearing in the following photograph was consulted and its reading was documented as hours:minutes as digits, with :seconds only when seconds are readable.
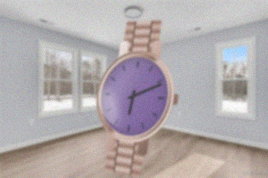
6:11
